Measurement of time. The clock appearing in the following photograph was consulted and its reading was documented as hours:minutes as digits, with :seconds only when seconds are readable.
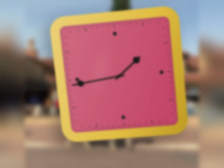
1:44
